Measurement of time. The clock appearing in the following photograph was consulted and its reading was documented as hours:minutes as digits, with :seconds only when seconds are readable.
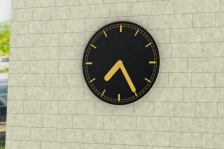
7:25
